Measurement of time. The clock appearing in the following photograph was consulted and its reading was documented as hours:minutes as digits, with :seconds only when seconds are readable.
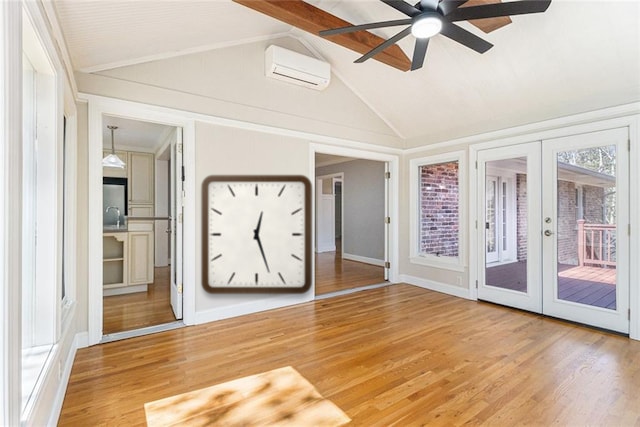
12:27
